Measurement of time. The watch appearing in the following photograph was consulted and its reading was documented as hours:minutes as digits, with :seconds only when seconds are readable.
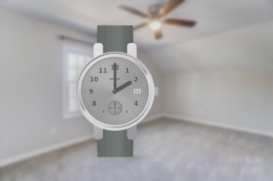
2:00
